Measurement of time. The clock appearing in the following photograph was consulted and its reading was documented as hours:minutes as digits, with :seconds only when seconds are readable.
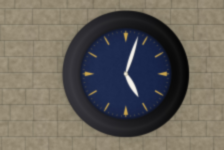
5:03
